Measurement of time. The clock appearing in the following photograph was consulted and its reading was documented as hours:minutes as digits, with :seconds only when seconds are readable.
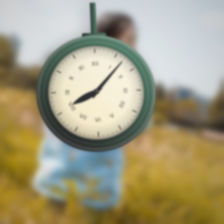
8:07
